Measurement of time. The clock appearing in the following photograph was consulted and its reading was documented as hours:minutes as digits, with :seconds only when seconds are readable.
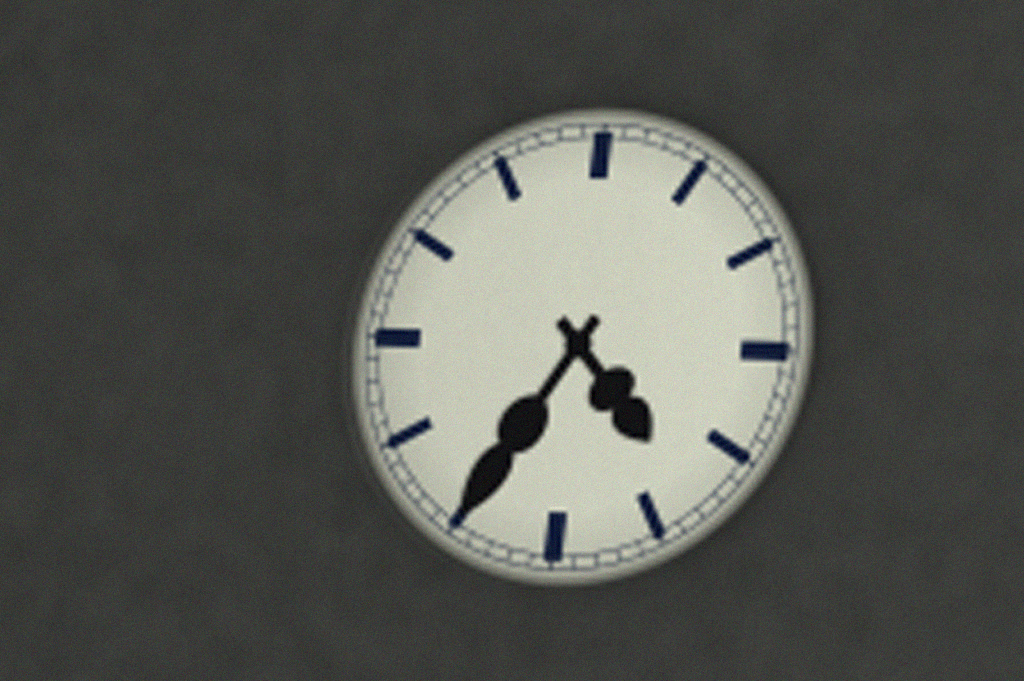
4:35
